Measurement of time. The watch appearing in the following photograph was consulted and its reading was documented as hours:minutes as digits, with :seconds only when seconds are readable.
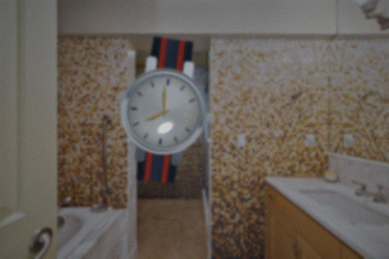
7:59
